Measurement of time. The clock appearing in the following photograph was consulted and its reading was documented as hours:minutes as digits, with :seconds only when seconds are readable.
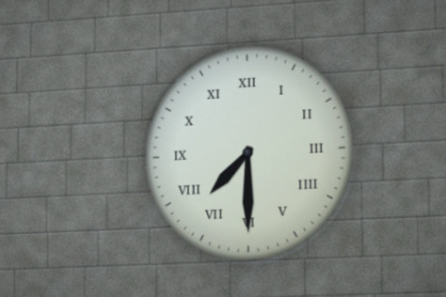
7:30
